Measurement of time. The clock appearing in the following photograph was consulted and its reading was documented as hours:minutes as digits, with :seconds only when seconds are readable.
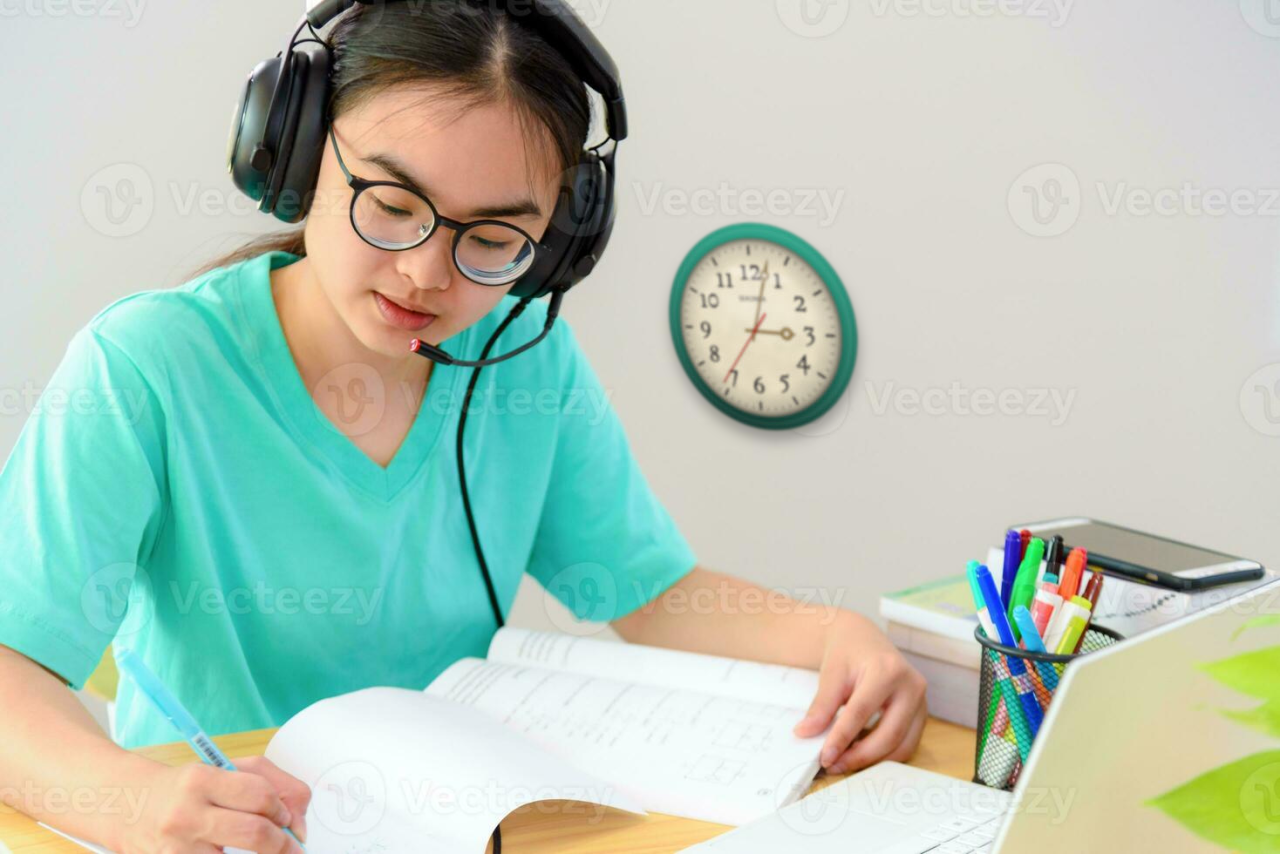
3:02:36
